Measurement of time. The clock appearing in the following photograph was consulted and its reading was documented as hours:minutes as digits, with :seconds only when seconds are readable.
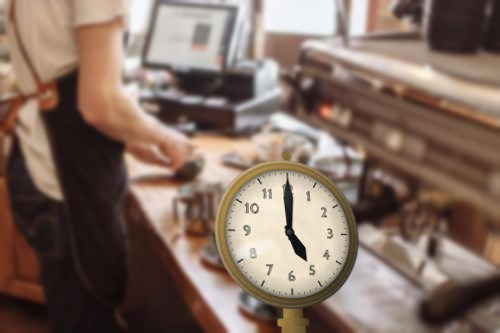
5:00
